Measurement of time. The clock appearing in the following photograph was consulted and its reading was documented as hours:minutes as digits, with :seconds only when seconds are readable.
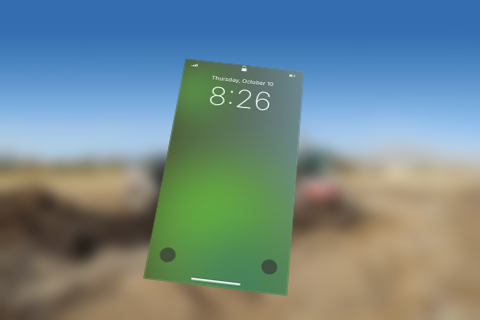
8:26
